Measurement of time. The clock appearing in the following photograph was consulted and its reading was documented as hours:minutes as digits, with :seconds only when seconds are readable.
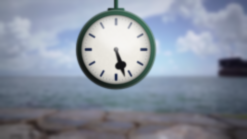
5:27
